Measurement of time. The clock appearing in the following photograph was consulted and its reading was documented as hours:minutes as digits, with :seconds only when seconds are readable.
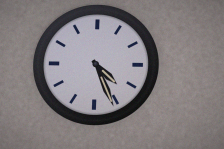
4:26
